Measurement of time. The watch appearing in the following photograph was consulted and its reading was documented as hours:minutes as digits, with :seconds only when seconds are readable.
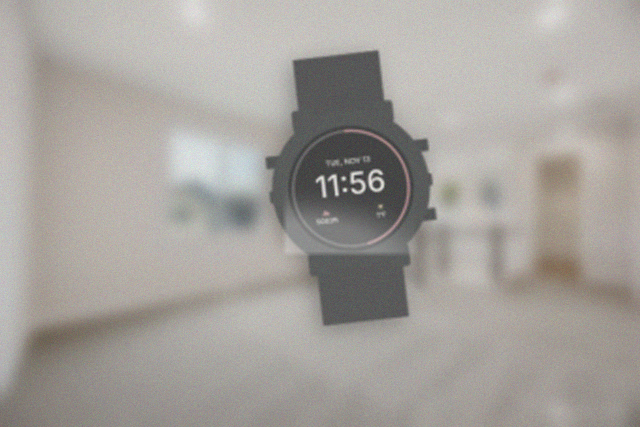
11:56
